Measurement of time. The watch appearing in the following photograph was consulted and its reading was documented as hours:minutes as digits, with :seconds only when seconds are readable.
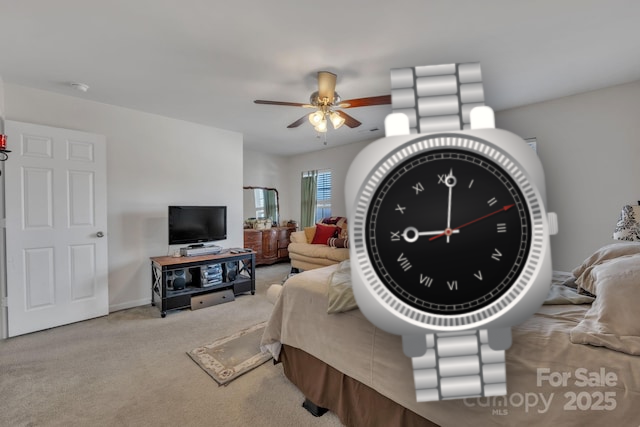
9:01:12
